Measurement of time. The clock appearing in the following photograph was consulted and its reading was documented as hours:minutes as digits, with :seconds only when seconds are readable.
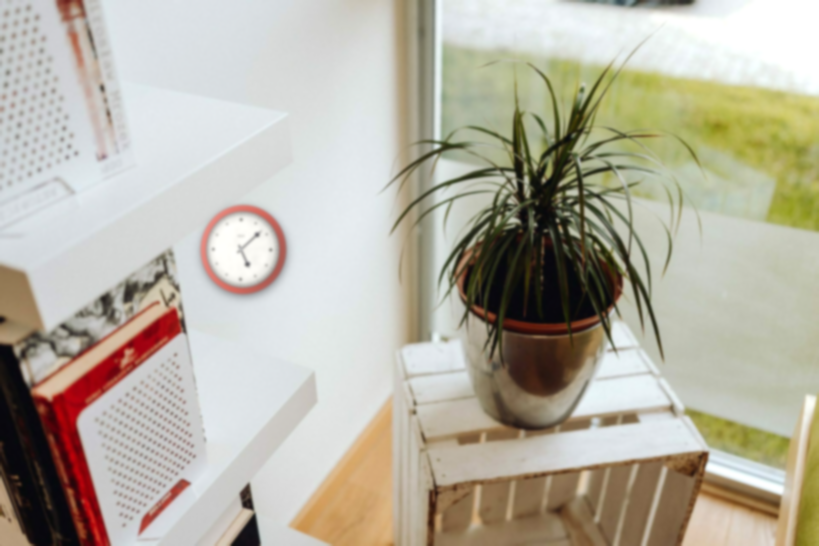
5:08
